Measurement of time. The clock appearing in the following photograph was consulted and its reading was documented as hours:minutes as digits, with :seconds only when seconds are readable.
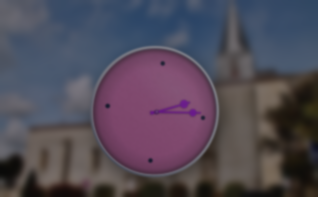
2:14
